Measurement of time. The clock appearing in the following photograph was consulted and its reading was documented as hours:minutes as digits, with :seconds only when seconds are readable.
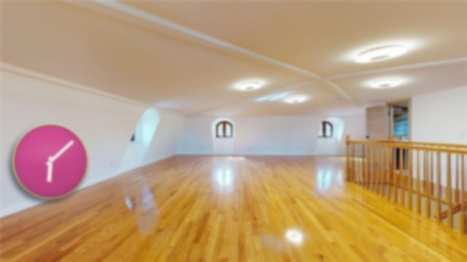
6:08
